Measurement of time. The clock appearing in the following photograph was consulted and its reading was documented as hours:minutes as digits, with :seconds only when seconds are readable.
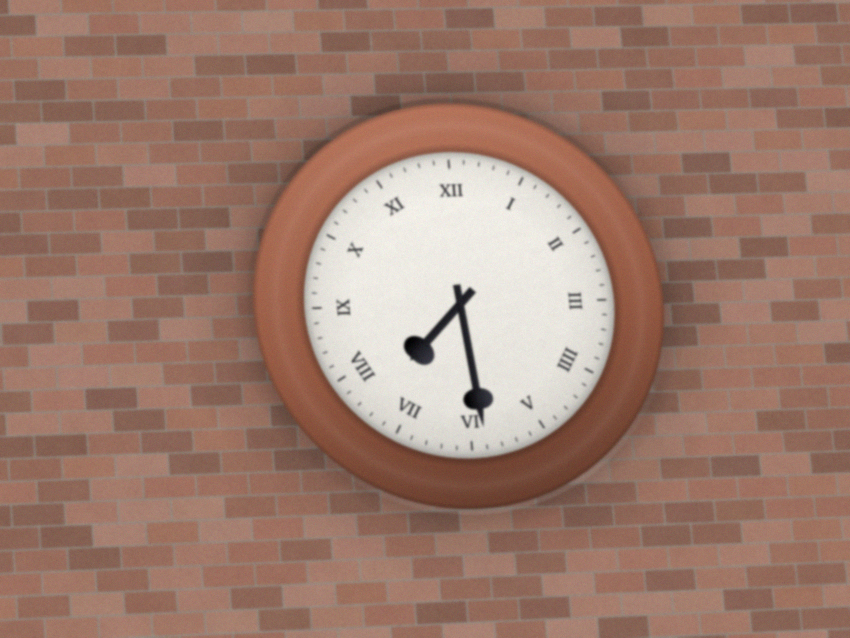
7:29
